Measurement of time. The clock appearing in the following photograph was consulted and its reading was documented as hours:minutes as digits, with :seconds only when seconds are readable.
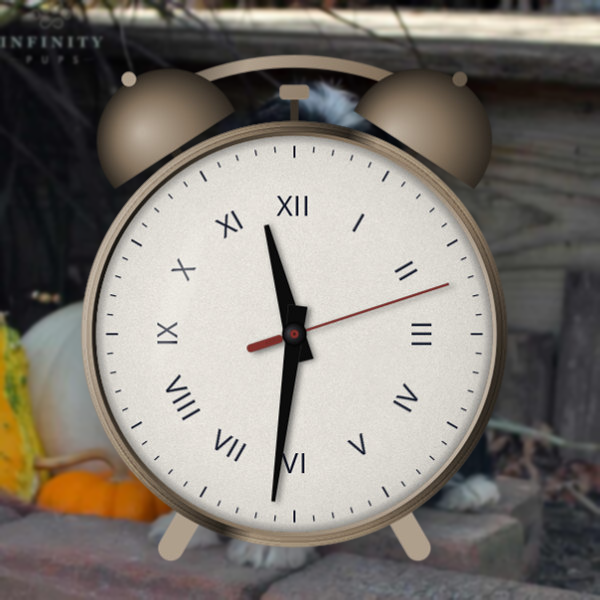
11:31:12
